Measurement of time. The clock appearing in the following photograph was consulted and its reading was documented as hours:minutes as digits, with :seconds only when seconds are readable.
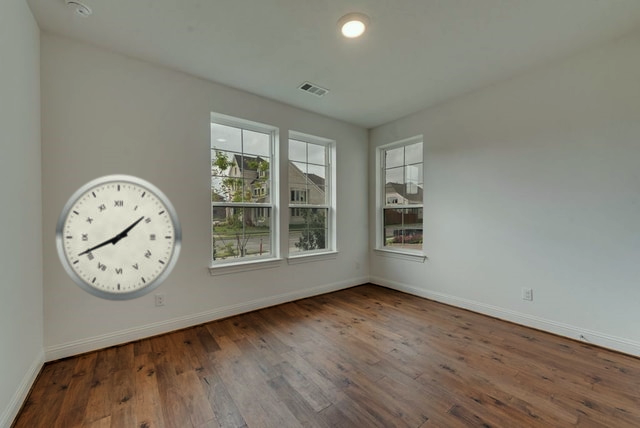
1:41
